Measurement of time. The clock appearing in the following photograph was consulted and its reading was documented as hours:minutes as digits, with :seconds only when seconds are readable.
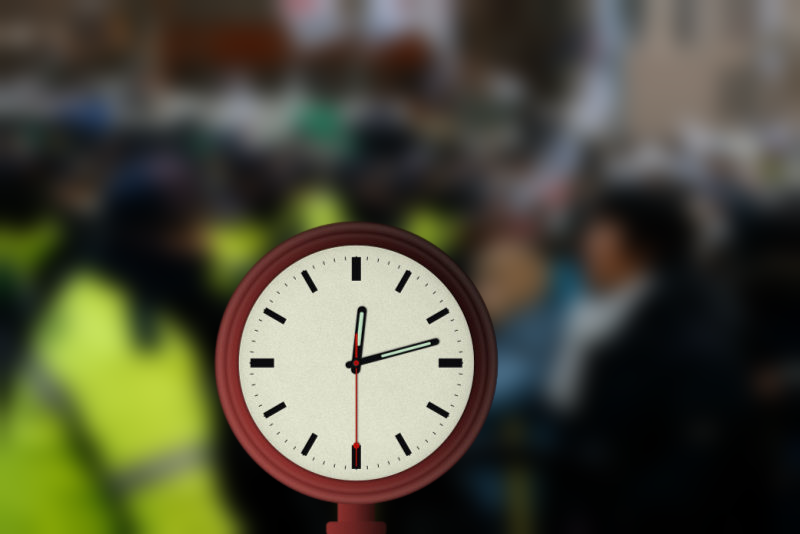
12:12:30
